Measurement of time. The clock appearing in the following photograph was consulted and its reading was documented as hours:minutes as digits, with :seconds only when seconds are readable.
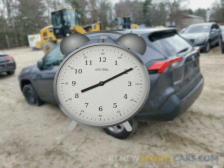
8:10
